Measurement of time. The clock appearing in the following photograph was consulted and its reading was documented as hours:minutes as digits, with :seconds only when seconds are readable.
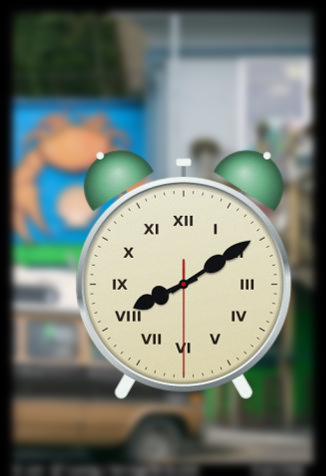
8:09:30
